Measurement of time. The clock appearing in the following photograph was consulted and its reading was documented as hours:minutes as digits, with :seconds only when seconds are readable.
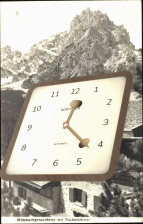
12:22
